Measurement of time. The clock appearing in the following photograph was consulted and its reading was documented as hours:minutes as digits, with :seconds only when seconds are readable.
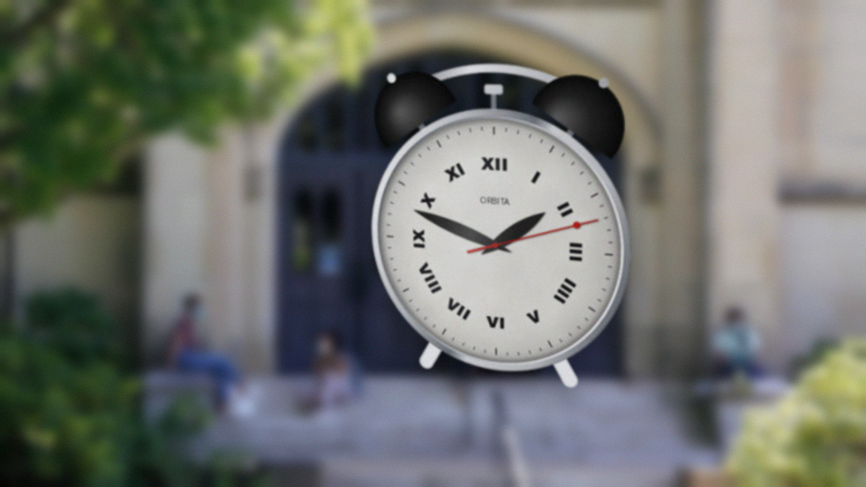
1:48:12
